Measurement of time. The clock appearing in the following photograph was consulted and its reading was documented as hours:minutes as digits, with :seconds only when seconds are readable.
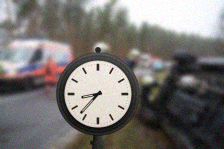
8:37
